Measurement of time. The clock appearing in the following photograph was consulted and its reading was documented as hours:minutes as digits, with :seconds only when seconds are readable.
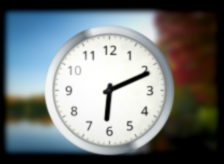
6:11
